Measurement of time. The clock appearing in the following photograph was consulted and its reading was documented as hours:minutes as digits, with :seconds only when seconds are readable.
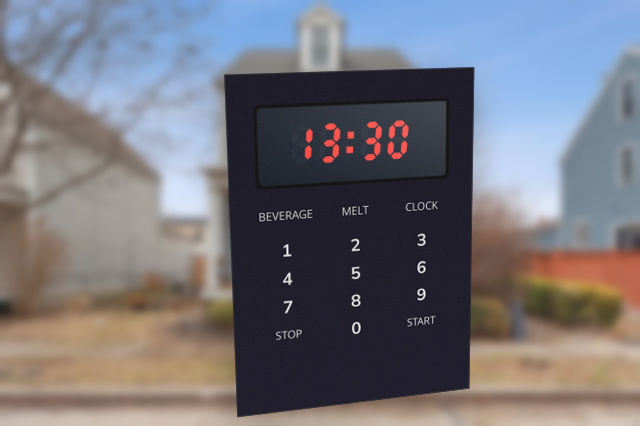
13:30
